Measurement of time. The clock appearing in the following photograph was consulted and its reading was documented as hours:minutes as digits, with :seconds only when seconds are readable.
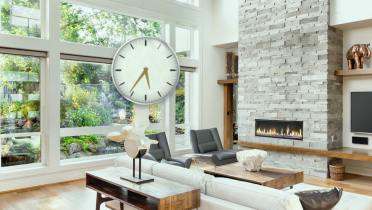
5:36
